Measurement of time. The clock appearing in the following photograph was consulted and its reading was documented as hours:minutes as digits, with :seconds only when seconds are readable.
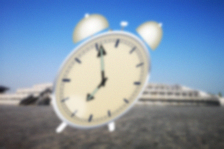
6:56
